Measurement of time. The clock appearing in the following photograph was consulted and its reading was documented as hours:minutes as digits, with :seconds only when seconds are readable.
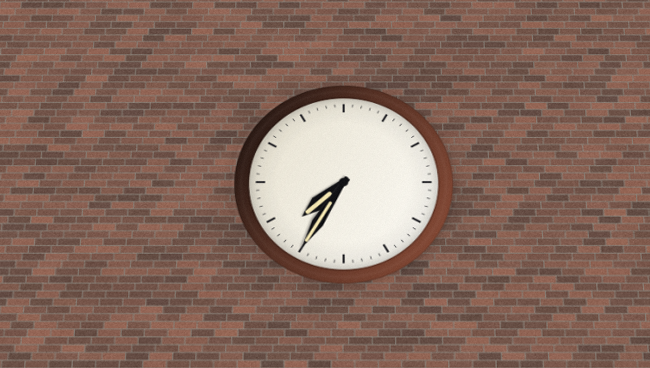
7:35
